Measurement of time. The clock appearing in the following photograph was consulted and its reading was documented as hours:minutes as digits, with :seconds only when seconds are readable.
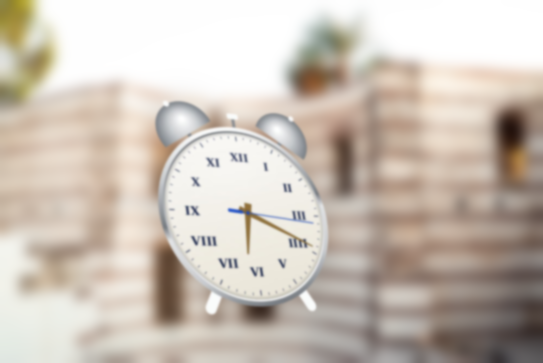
6:19:16
